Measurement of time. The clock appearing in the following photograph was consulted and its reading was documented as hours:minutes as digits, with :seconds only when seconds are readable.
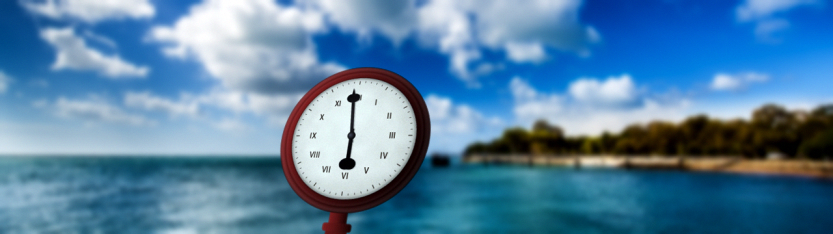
5:59
